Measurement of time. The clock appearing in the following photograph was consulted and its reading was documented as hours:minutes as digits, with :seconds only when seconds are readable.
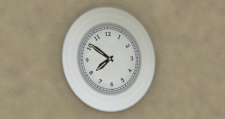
7:51
